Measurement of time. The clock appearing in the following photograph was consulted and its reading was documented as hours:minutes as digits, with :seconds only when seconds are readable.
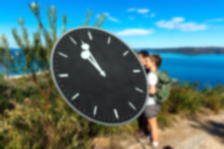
10:57
